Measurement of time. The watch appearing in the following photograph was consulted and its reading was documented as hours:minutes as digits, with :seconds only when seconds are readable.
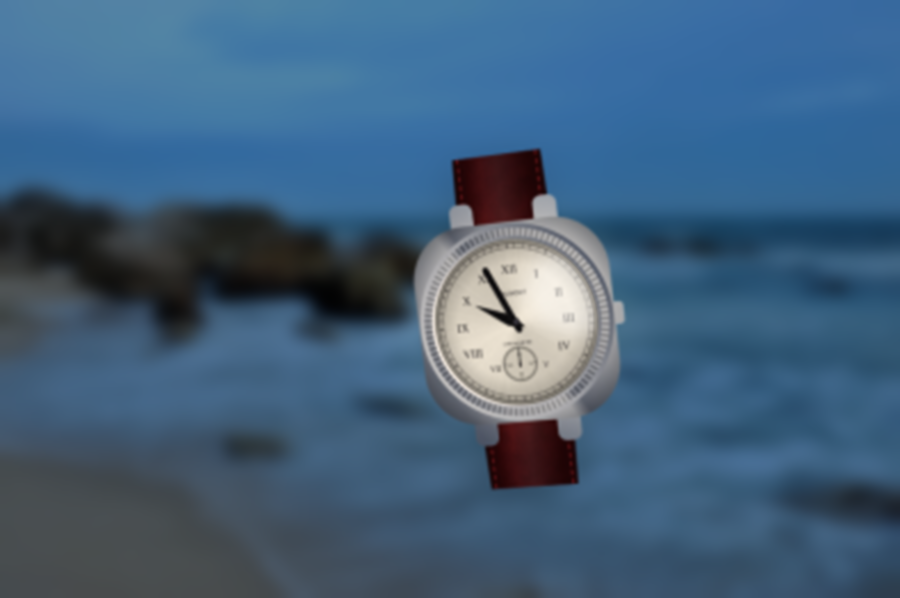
9:56
